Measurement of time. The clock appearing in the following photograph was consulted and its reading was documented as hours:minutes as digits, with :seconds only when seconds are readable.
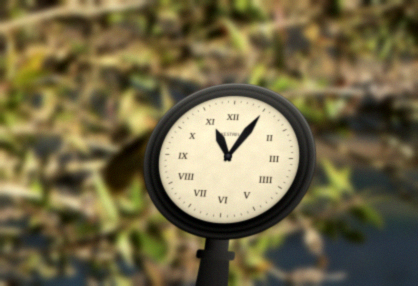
11:05
